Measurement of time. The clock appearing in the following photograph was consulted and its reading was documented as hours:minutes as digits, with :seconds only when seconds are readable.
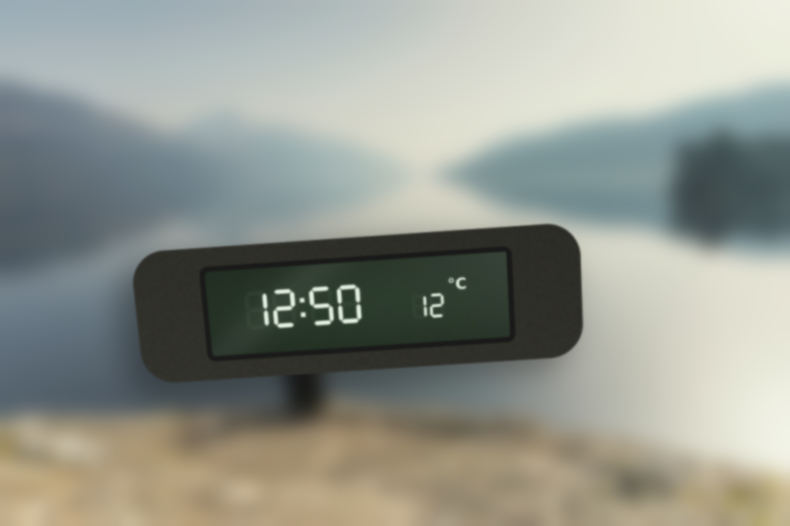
12:50
